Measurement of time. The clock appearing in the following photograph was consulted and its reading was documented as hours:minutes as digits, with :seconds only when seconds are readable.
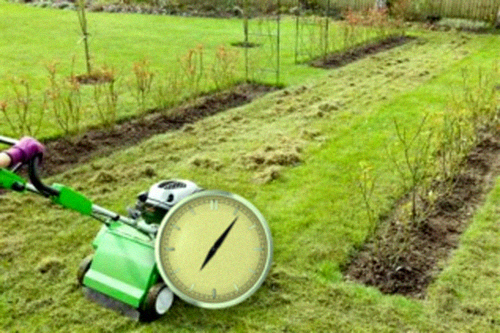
7:06
